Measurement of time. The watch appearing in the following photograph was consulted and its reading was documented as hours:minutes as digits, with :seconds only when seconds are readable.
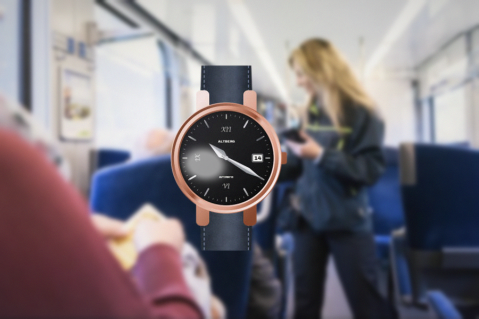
10:20
